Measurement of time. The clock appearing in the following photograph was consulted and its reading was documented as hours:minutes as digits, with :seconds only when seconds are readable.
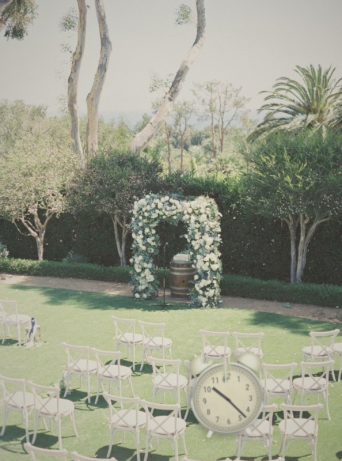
10:23
